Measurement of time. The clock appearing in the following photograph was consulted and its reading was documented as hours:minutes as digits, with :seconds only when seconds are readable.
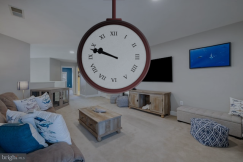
9:48
